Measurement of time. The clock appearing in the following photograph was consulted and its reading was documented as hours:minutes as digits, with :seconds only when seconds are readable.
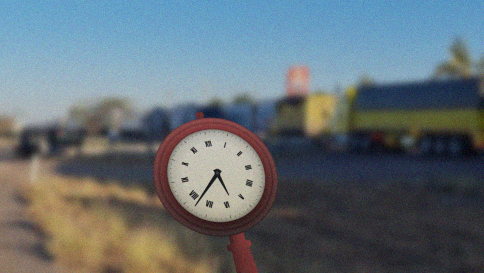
5:38
